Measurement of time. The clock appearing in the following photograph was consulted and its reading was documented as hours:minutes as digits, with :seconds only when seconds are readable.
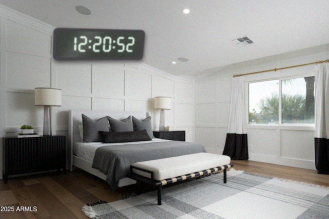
12:20:52
